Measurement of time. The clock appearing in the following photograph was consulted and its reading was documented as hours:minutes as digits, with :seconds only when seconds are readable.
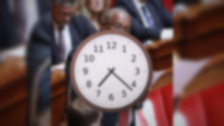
7:22
